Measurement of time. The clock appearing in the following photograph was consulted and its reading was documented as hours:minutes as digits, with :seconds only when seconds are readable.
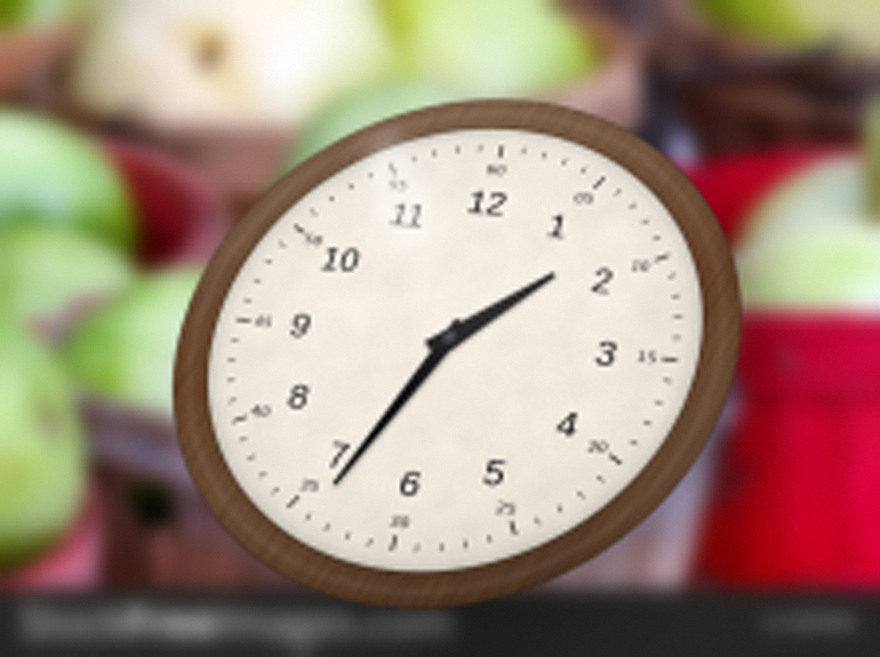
1:34
